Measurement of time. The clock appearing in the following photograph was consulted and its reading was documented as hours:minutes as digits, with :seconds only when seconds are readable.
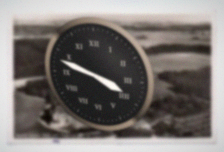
3:48
